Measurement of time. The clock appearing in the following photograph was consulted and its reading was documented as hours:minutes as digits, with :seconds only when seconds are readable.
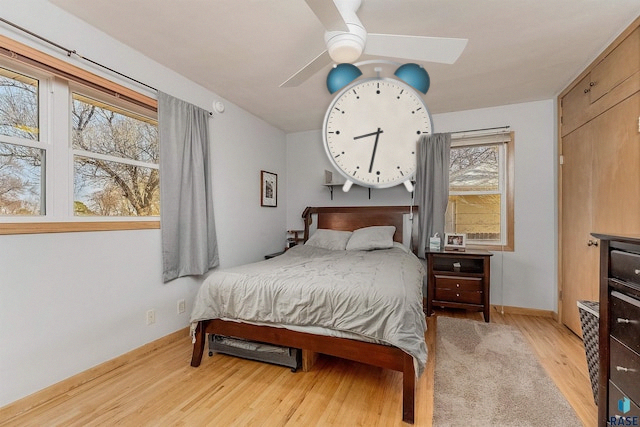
8:32
